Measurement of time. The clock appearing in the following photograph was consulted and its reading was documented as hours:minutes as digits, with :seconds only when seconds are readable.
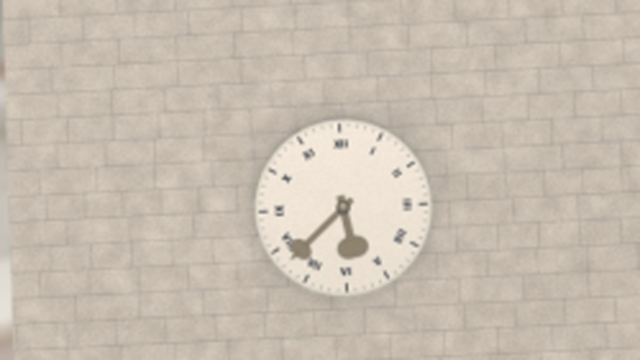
5:38
